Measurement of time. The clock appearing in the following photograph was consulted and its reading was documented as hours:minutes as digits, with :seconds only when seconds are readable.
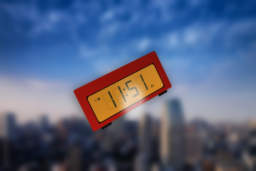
11:51
